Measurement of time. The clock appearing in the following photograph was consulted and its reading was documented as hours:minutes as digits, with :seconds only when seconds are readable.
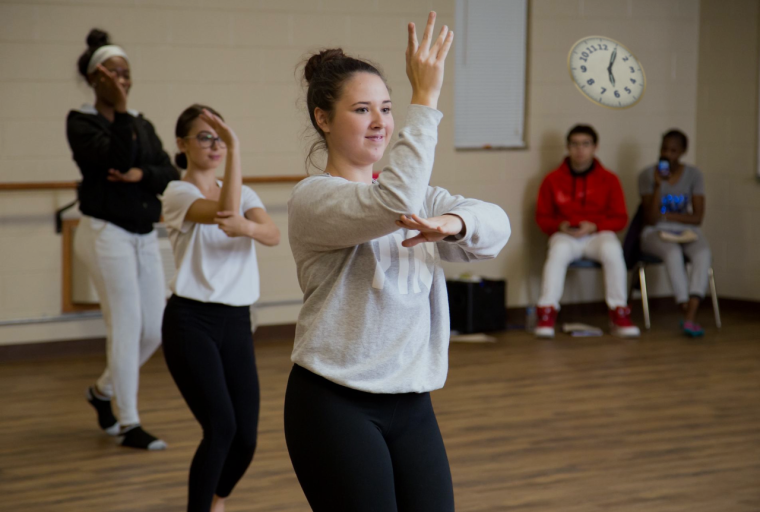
6:05
